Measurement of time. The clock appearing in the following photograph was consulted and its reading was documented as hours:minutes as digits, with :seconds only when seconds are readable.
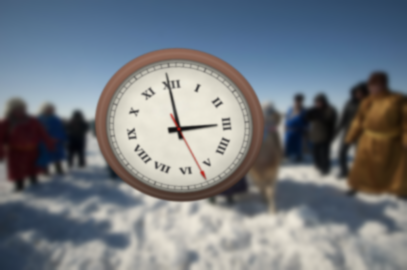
2:59:27
